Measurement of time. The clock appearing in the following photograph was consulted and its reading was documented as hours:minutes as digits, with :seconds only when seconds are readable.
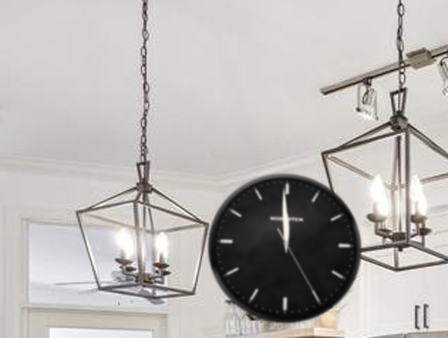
11:59:25
